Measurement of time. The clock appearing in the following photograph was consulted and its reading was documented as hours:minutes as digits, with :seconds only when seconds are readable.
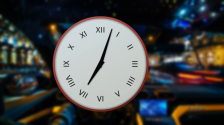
7:03
